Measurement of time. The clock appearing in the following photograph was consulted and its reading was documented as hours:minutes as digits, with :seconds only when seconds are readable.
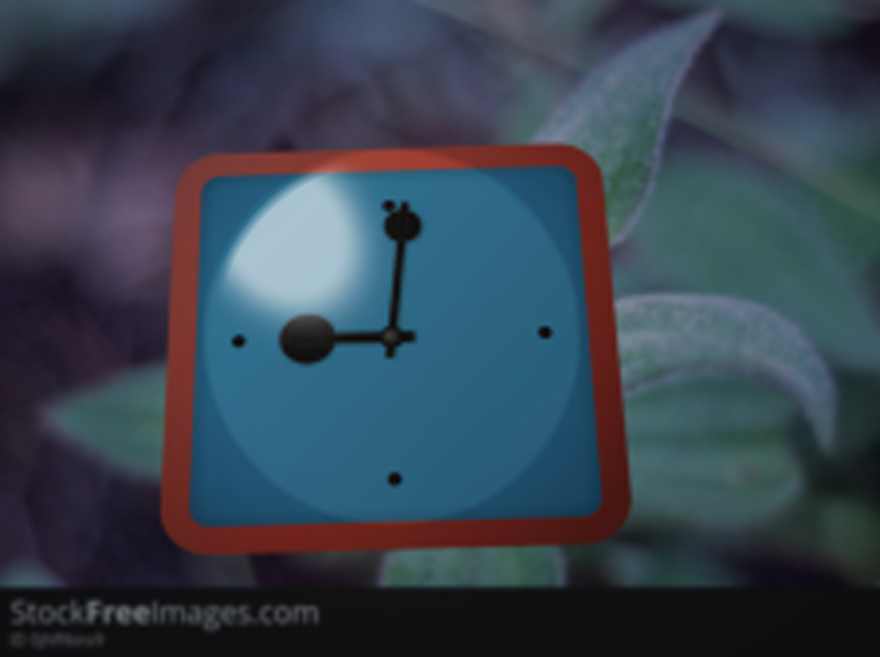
9:01
